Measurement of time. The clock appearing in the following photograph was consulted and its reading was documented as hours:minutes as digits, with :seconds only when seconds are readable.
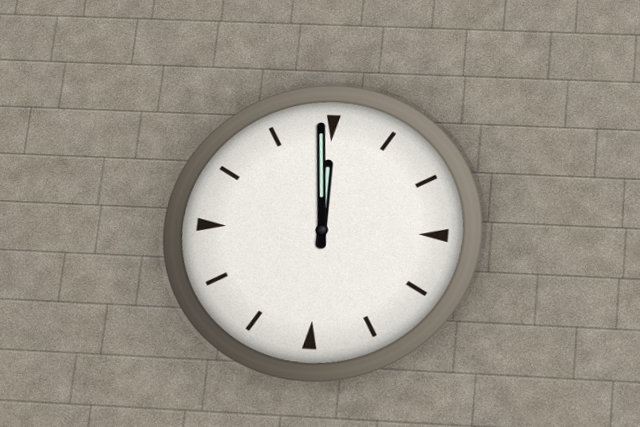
11:59
